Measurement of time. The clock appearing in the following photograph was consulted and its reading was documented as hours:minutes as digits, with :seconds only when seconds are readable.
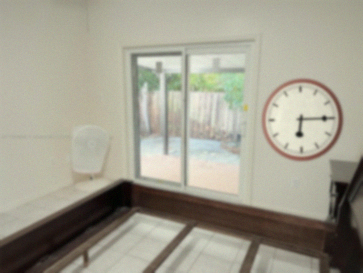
6:15
